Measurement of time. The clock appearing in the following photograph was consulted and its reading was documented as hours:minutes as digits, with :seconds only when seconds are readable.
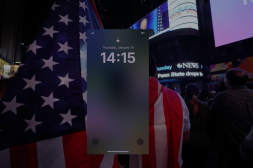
14:15
